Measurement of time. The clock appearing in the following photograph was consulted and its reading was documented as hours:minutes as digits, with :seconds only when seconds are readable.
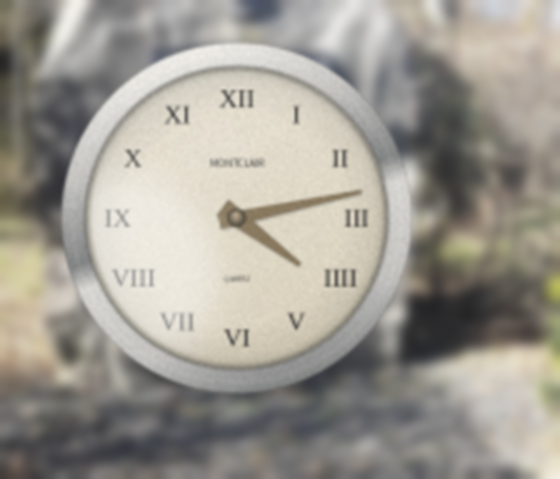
4:13
